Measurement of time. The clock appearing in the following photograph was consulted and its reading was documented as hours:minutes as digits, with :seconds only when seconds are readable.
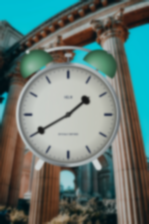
1:40
